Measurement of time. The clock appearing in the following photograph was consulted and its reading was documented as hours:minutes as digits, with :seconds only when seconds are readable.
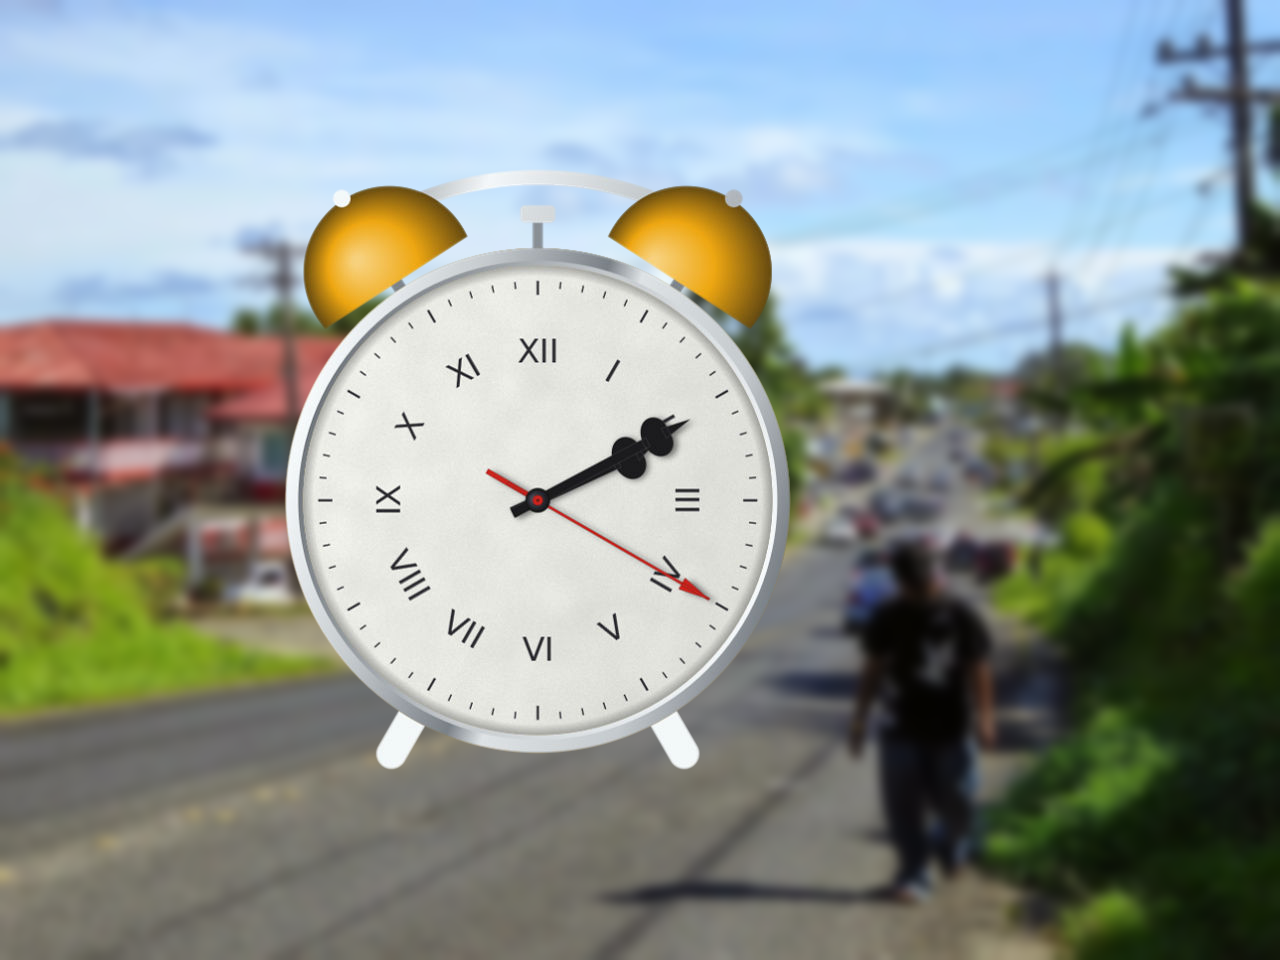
2:10:20
